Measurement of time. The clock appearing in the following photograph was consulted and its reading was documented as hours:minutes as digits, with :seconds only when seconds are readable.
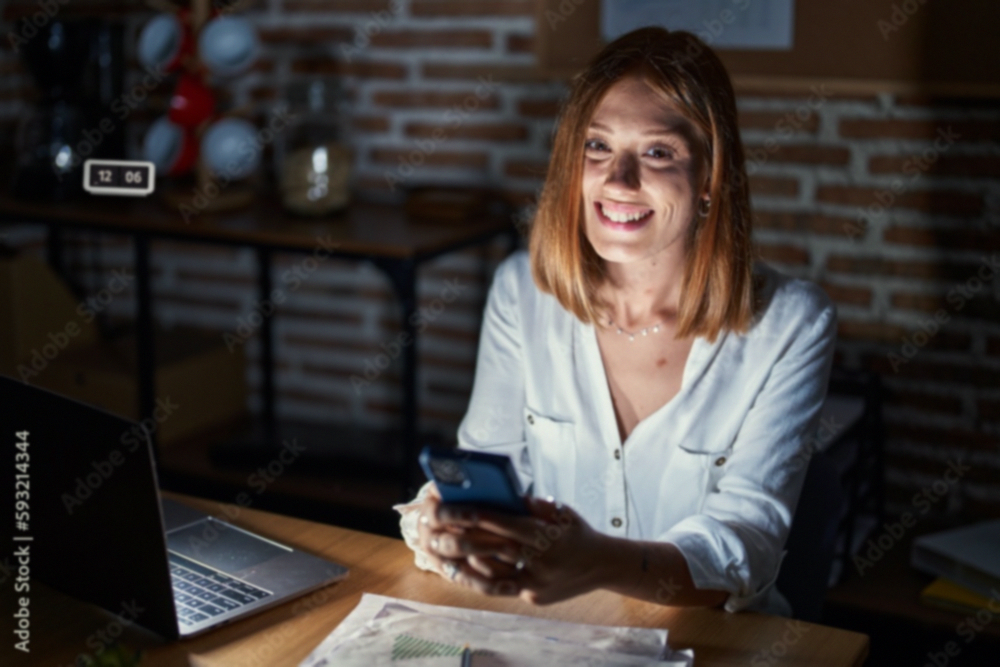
12:06
